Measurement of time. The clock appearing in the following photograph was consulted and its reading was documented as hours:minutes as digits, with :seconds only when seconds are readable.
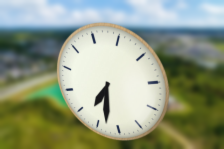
7:33
